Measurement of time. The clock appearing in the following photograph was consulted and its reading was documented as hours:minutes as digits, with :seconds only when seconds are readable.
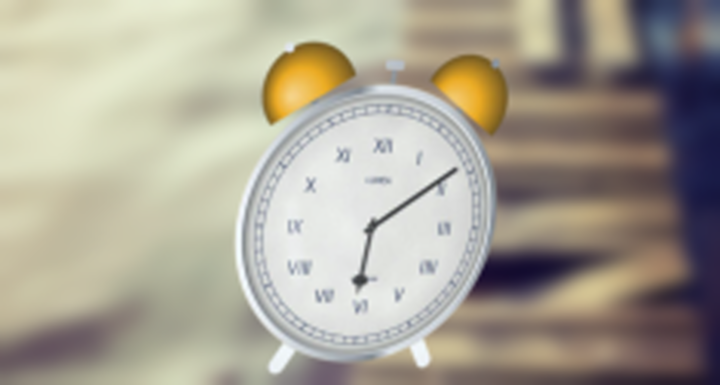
6:09
